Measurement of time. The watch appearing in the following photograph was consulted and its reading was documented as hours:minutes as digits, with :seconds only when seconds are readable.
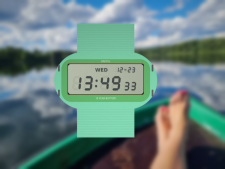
13:49:33
